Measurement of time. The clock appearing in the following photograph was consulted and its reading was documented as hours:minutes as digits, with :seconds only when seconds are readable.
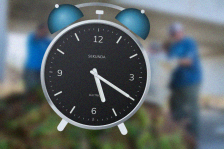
5:20
